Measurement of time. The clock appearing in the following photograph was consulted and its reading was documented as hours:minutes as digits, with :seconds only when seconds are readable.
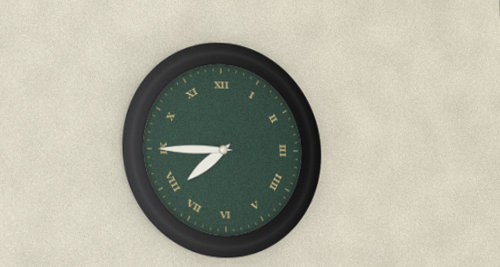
7:45
